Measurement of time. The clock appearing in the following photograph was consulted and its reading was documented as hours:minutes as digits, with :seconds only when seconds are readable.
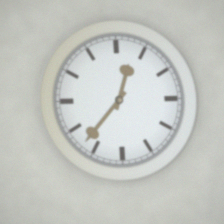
12:37
